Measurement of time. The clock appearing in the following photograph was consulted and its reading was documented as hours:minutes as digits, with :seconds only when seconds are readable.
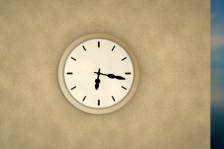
6:17
